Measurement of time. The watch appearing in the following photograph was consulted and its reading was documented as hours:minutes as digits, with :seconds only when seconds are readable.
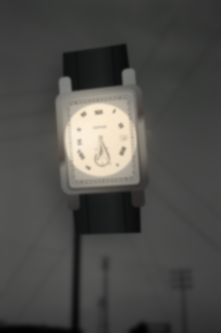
6:27
